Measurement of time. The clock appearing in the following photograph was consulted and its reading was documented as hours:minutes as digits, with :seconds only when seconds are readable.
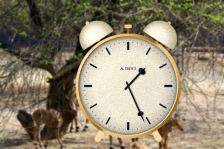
1:26
